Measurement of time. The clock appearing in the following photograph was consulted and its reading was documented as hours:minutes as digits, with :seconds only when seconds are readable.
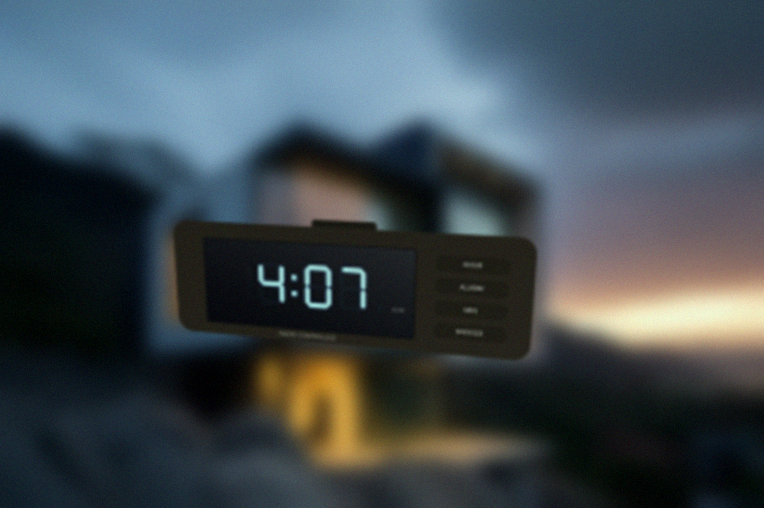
4:07
